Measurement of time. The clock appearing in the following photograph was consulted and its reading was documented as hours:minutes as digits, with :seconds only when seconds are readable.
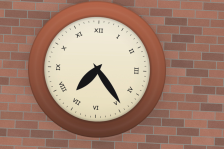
7:24
